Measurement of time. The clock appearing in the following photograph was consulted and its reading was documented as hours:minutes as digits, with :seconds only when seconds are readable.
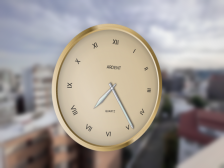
7:24
